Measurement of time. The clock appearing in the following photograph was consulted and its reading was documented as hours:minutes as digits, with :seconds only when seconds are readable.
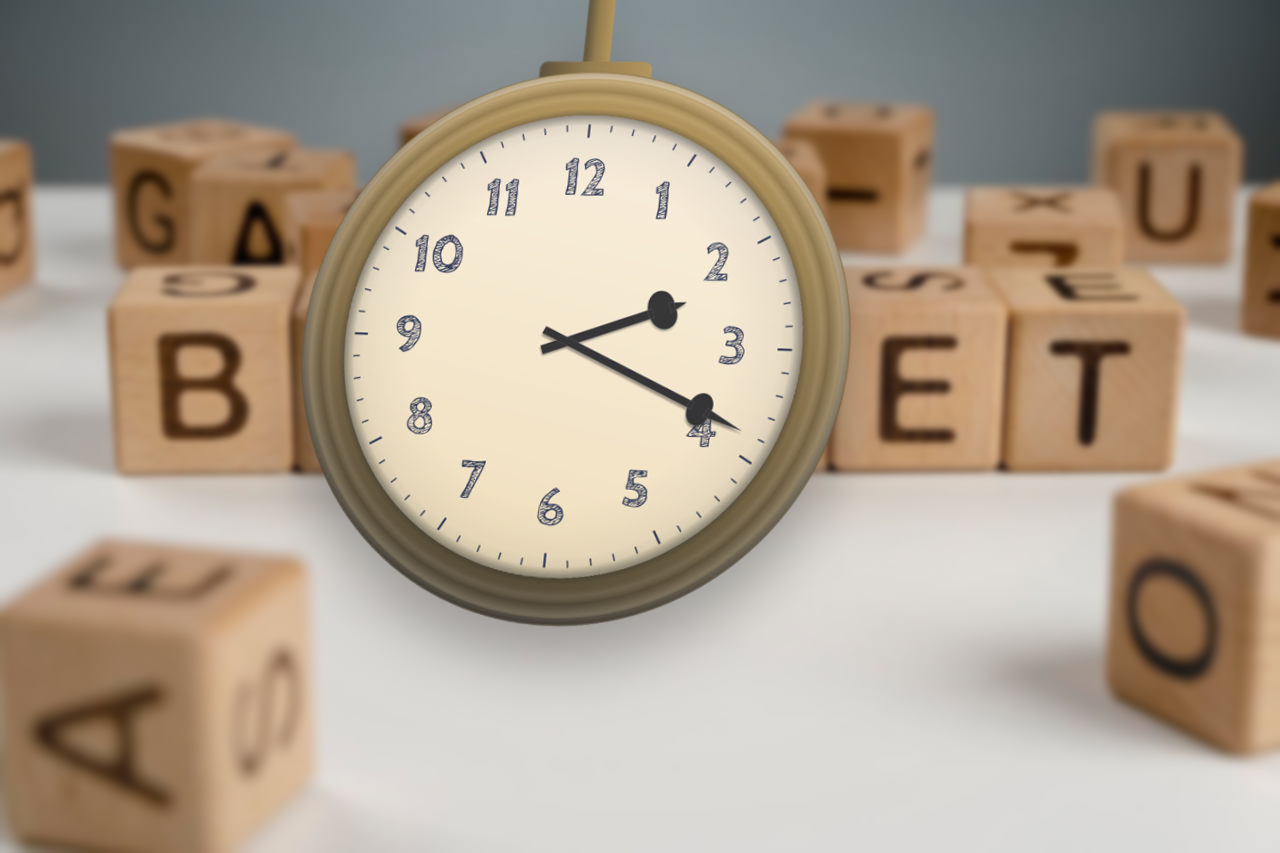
2:19
